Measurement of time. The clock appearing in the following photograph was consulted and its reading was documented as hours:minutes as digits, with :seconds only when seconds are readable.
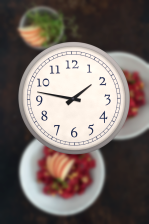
1:47
